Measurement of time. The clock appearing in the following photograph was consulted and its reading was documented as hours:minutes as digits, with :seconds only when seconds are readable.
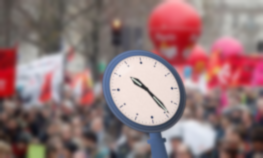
10:24
